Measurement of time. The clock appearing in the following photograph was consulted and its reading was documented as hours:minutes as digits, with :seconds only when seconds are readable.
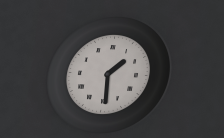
1:29
